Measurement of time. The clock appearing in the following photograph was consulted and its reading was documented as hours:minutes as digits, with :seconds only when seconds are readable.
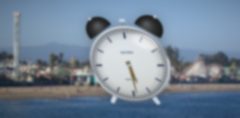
5:29
